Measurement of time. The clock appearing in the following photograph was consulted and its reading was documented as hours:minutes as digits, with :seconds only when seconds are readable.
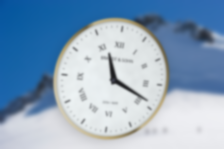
11:19
